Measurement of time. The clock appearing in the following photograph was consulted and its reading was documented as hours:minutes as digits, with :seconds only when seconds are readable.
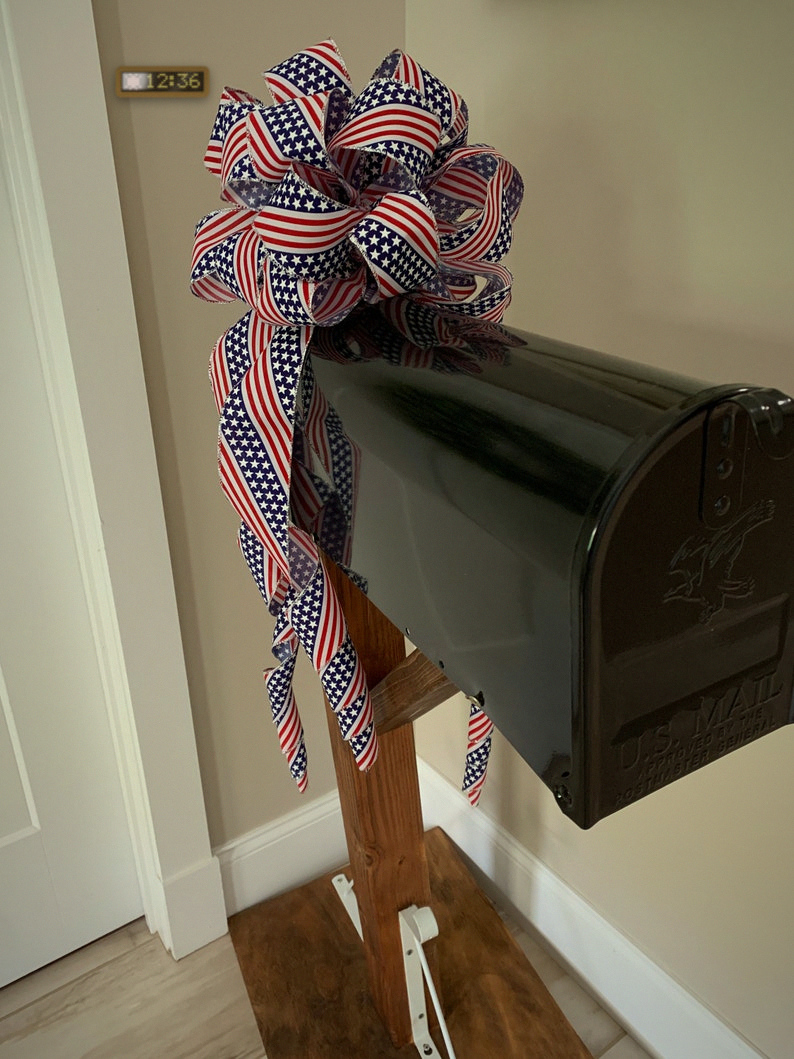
12:36
